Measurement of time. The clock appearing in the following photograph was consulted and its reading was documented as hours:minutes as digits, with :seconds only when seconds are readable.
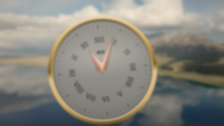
11:04
